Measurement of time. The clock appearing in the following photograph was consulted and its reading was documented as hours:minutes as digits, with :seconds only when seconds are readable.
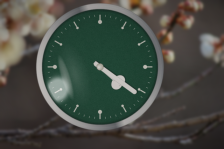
4:21
